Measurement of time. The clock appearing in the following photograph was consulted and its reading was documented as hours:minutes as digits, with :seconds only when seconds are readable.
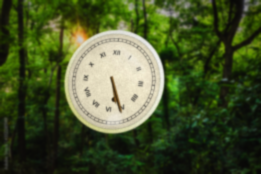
5:26
